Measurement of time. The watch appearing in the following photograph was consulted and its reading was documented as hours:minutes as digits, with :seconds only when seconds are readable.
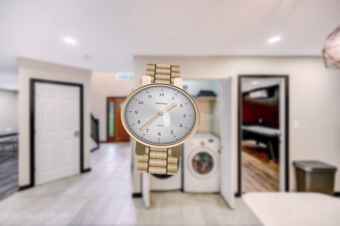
1:37
